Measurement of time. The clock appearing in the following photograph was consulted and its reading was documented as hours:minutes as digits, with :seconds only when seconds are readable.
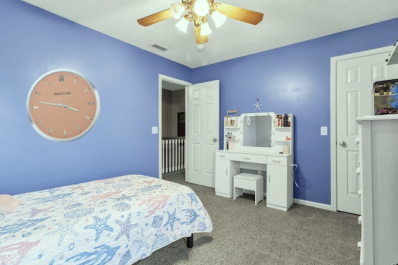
3:47
